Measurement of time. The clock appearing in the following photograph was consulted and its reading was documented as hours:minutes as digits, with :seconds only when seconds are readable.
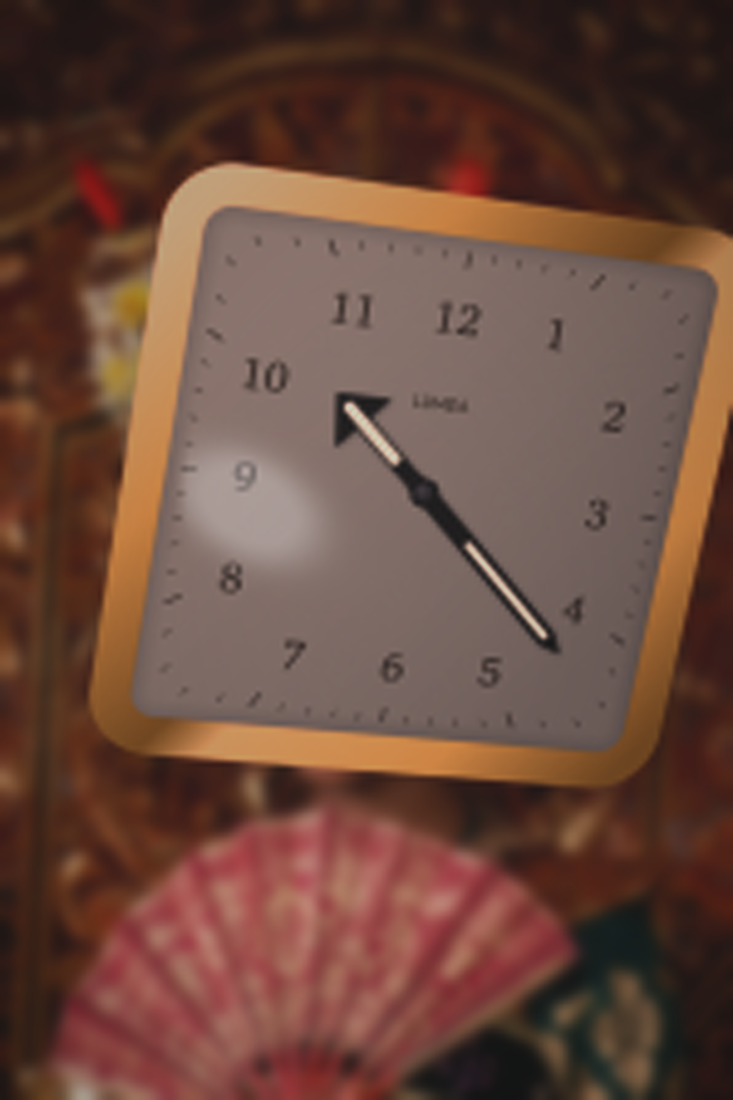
10:22
